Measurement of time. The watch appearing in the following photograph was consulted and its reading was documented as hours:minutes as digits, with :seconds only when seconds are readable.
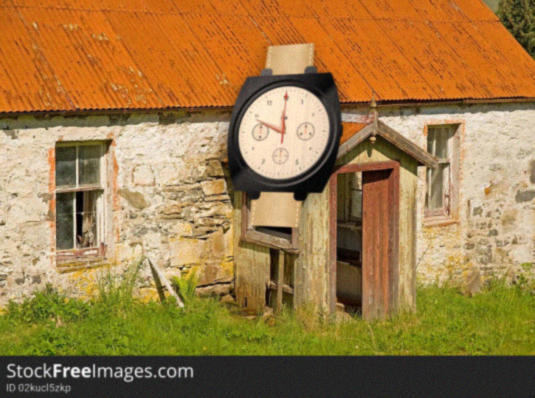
11:49
